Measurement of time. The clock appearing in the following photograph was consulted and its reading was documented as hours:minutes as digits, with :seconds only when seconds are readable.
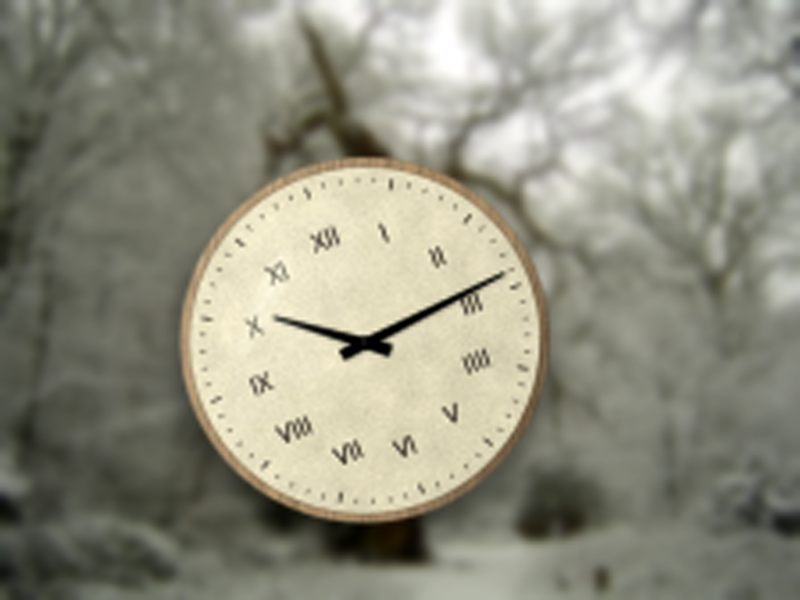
10:14
